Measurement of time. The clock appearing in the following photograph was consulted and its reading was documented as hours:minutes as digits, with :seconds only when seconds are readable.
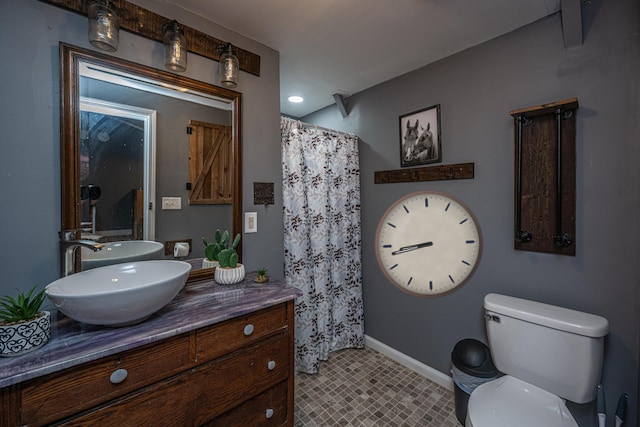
8:43
